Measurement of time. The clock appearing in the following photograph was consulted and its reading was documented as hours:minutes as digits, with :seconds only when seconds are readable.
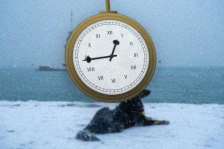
12:44
